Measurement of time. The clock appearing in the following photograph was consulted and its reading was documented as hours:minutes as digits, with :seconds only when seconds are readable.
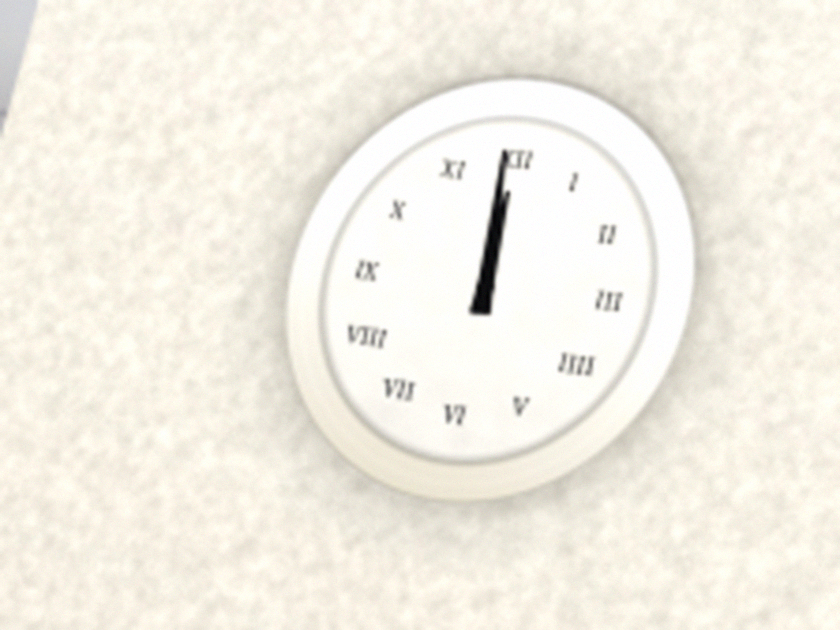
11:59
